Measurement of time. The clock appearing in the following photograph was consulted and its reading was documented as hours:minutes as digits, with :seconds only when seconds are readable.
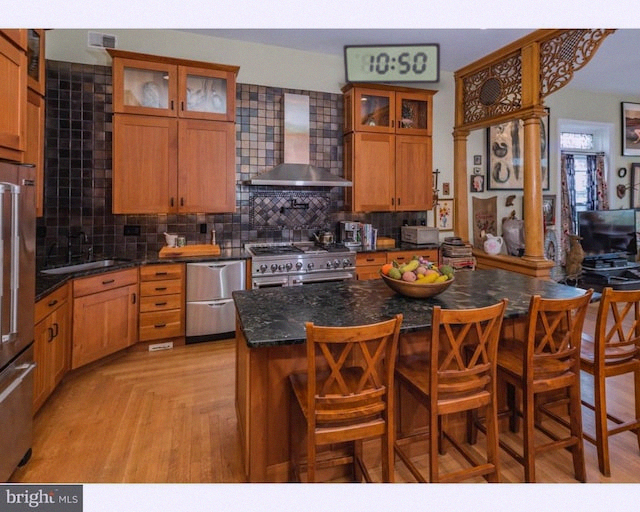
10:50
